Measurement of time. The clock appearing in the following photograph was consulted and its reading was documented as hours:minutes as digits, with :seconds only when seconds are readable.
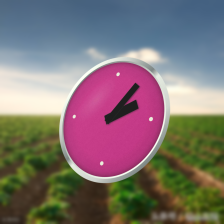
2:06
